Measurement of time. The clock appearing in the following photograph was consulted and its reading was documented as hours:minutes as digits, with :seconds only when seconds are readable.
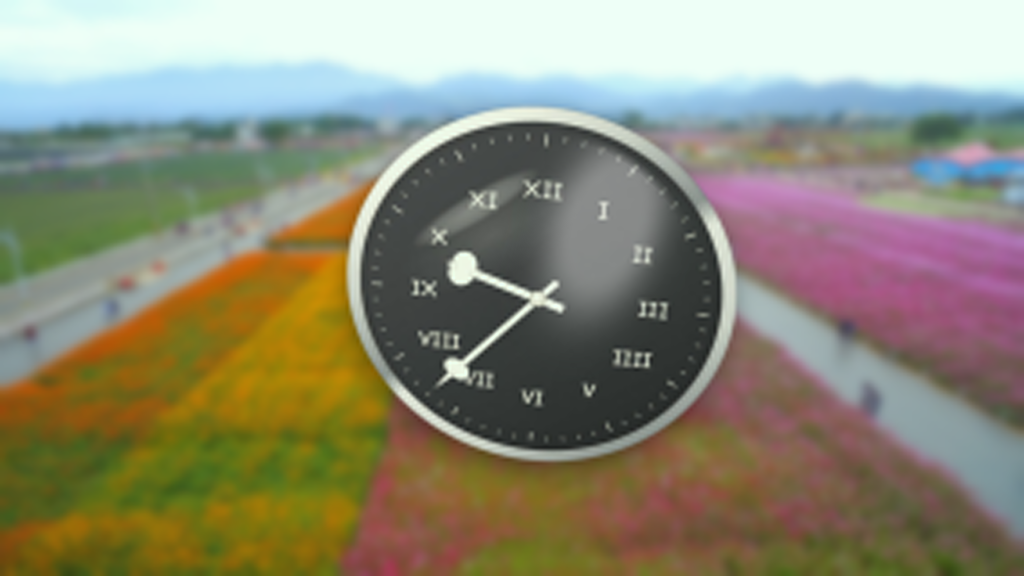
9:37
